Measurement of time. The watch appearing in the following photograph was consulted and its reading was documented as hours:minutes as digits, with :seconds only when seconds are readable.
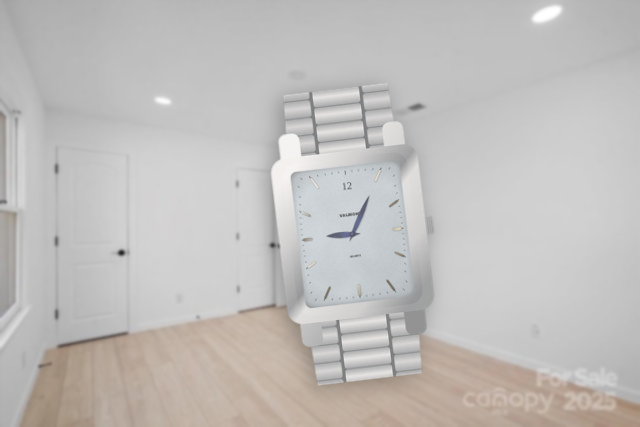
9:05
